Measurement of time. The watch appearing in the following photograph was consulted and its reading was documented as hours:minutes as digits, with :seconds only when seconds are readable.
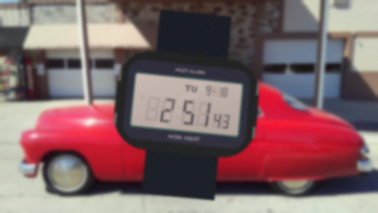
2:51:43
